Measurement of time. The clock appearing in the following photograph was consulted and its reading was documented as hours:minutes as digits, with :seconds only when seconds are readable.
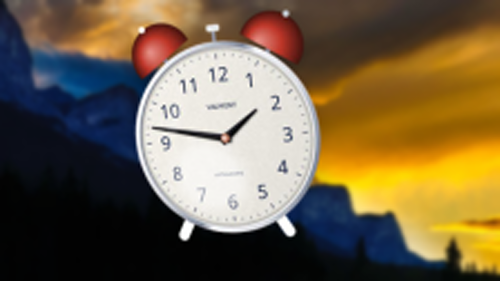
1:47
